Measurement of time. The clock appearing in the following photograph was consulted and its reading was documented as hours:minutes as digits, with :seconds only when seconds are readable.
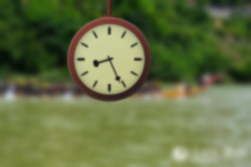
8:26
